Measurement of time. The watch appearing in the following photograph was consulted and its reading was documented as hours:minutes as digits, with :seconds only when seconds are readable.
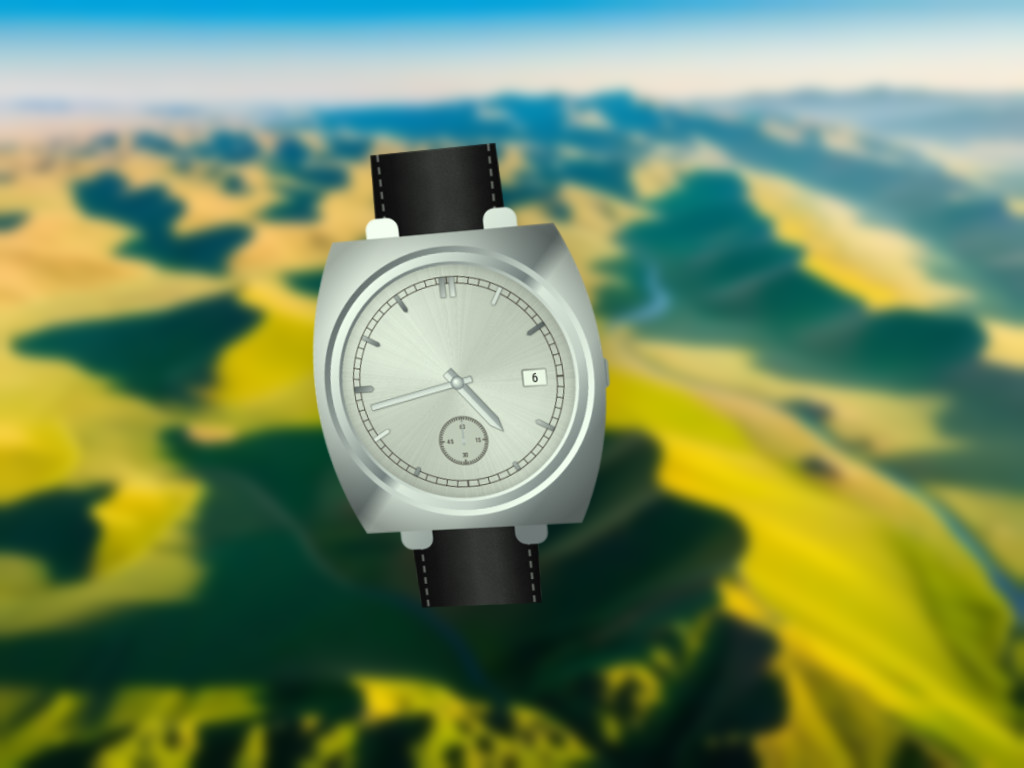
4:43
